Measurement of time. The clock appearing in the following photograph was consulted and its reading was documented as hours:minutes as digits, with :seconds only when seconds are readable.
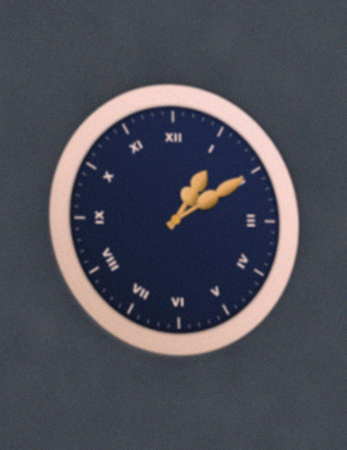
1:10
